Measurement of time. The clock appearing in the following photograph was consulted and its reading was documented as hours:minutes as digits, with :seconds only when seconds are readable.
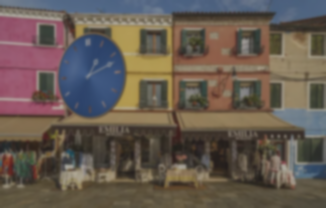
1:12
